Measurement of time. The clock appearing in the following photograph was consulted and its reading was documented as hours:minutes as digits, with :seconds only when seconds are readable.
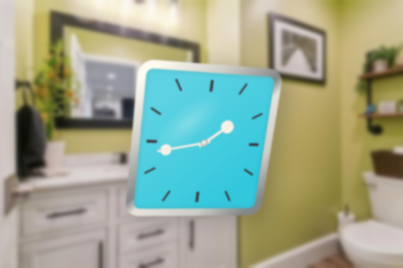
1:43
